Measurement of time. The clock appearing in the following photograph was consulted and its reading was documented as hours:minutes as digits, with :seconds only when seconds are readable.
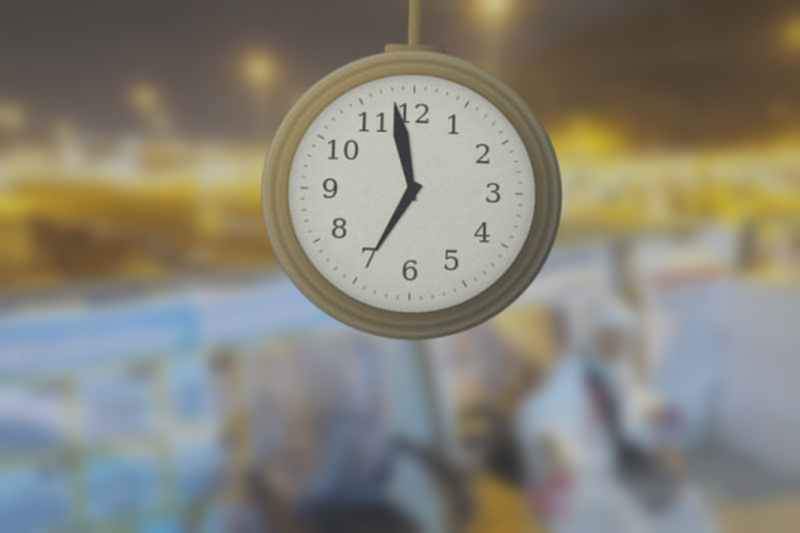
6:58
